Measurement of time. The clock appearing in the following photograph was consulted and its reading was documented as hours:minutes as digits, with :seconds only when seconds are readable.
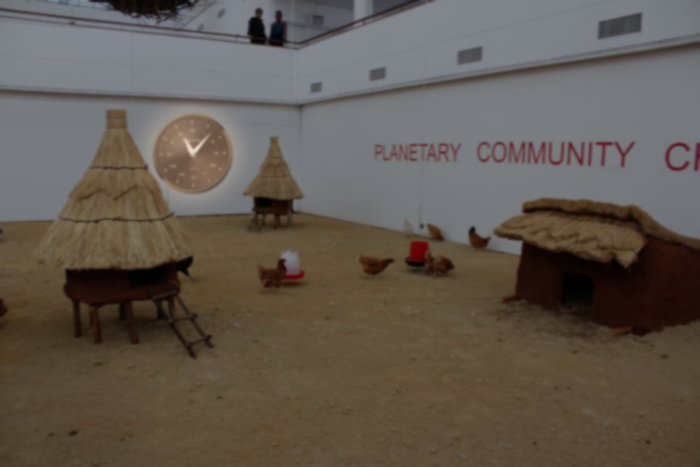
11:07
